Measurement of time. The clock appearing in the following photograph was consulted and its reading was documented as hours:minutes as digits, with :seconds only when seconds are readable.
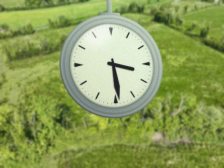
3:29
